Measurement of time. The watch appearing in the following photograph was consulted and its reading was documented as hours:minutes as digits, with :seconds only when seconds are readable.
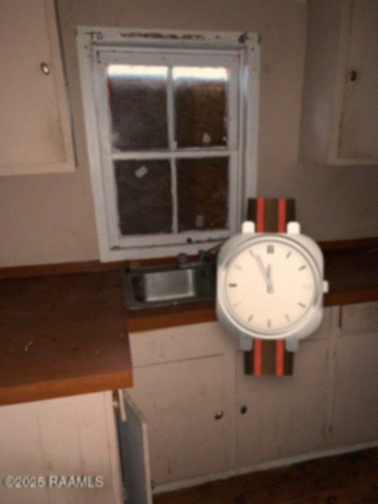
11:56
